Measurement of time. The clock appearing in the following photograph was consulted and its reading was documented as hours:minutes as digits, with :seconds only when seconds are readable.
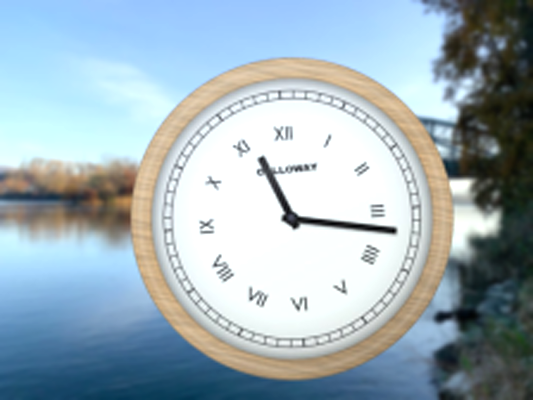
11:17
